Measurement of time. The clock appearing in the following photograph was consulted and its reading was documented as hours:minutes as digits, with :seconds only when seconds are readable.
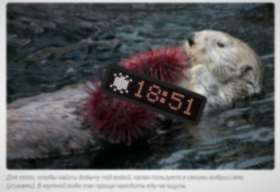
18:51
